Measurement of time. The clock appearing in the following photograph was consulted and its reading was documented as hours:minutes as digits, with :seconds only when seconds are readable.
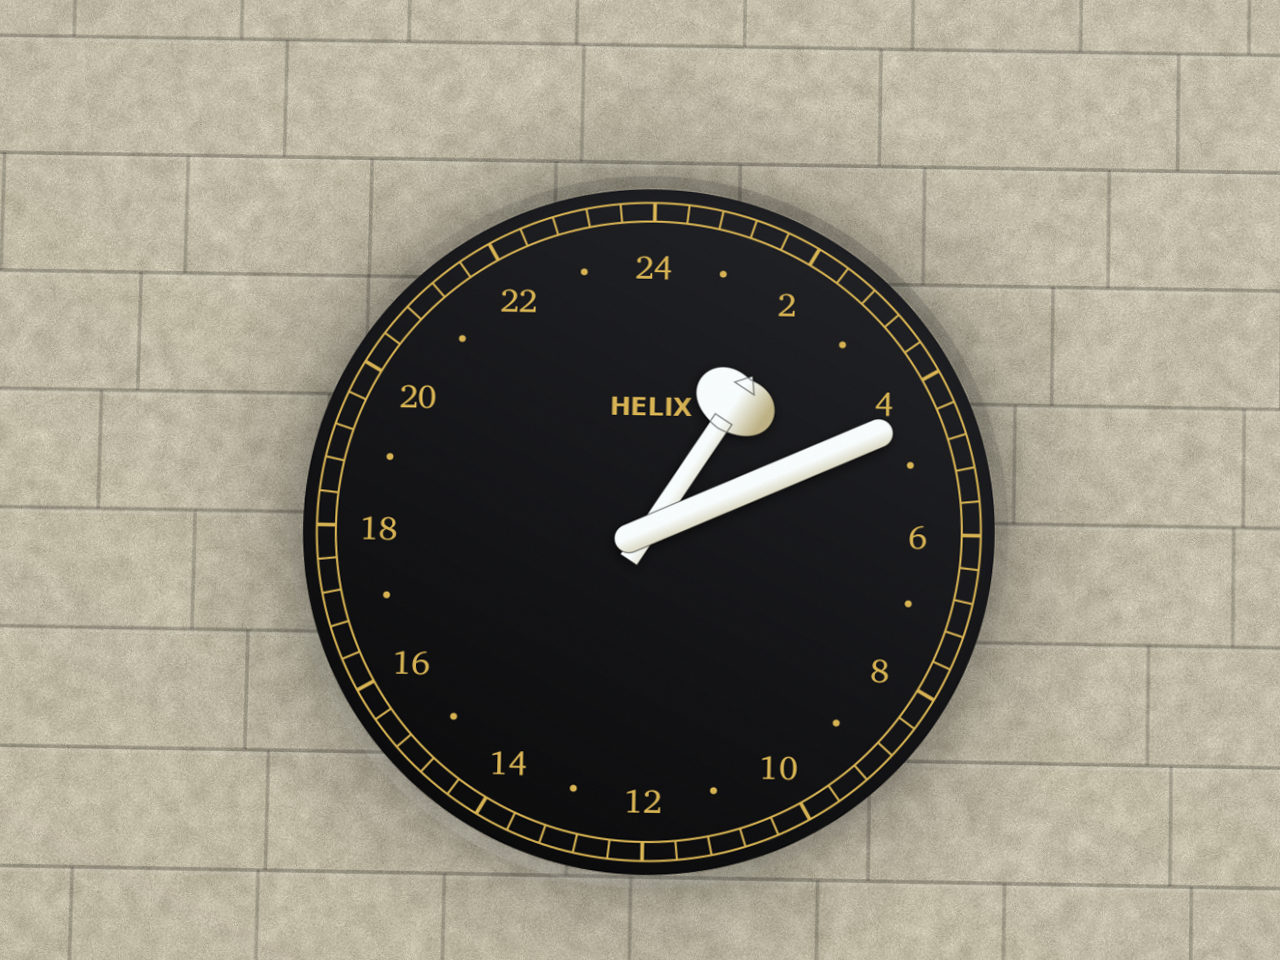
2:11
